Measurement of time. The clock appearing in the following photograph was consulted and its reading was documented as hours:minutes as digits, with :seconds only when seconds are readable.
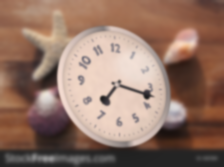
7:17
